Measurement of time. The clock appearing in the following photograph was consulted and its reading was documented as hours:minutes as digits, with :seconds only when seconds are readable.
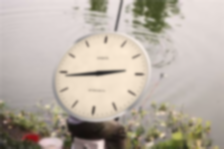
2:44
